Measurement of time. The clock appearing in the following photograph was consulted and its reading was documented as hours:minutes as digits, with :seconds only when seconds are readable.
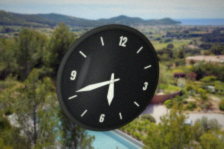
5:41
